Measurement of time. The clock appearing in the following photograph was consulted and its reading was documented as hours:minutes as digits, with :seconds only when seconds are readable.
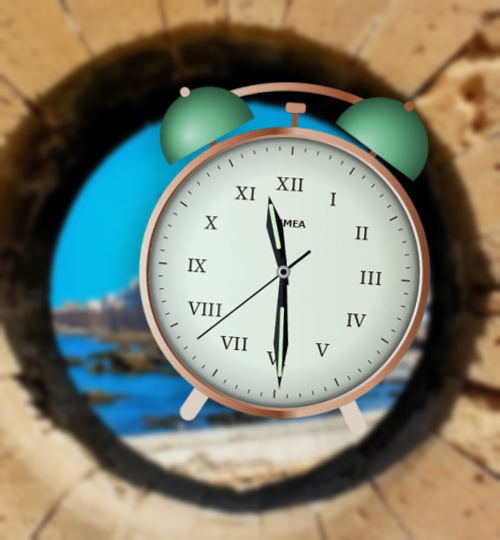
11:29:38
